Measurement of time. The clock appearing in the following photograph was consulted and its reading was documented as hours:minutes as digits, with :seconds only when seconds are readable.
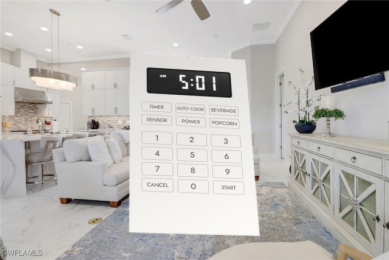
5:01
